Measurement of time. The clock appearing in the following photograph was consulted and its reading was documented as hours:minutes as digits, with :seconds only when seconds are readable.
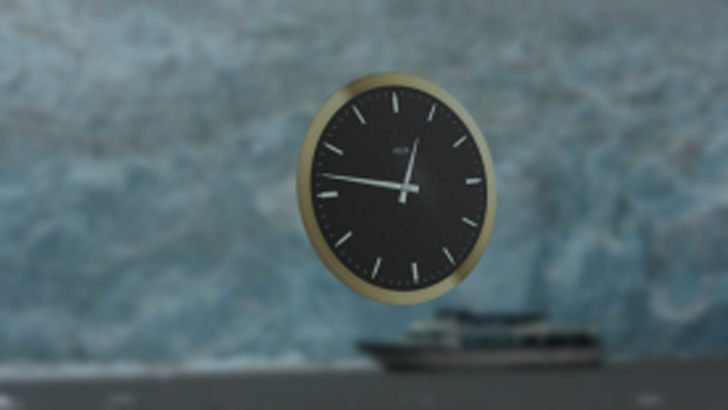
12:47
